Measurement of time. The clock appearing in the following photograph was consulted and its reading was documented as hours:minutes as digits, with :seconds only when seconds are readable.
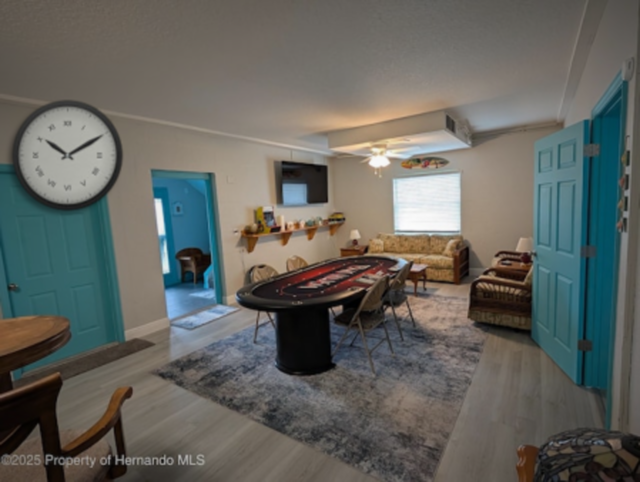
10:10
